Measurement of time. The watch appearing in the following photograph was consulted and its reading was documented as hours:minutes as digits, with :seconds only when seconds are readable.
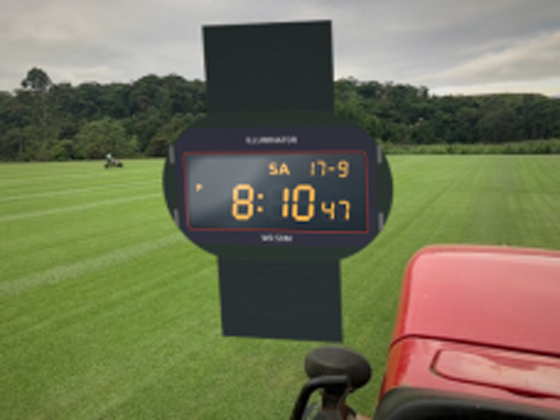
8:10:47
